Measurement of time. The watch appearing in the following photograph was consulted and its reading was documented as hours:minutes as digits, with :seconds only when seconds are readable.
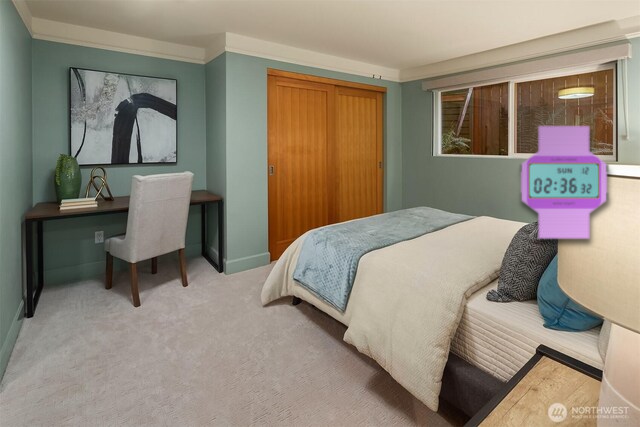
2:36:32
